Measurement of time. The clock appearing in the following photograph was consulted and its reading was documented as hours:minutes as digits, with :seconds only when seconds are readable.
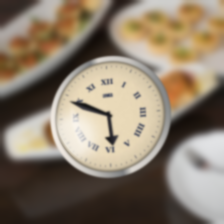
5:49
